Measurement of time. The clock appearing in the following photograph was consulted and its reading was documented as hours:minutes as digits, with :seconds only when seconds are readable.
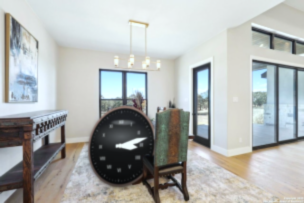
3:13
